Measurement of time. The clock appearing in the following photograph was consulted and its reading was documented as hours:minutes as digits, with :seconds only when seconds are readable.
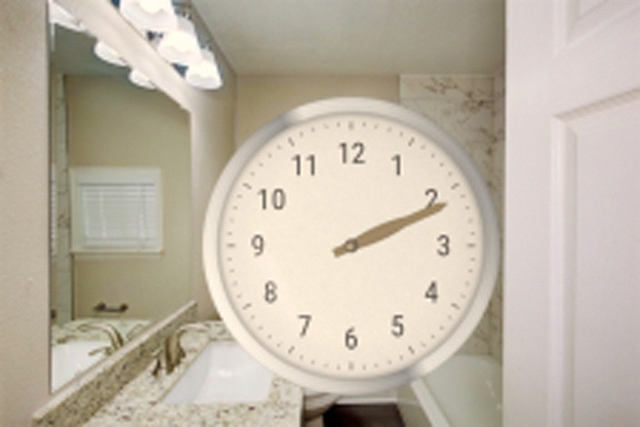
2:11
